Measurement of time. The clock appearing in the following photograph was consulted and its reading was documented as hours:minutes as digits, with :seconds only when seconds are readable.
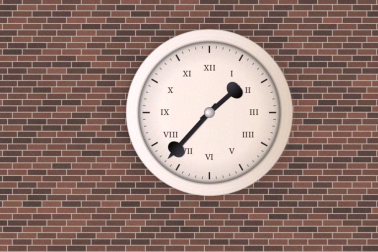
1:37
